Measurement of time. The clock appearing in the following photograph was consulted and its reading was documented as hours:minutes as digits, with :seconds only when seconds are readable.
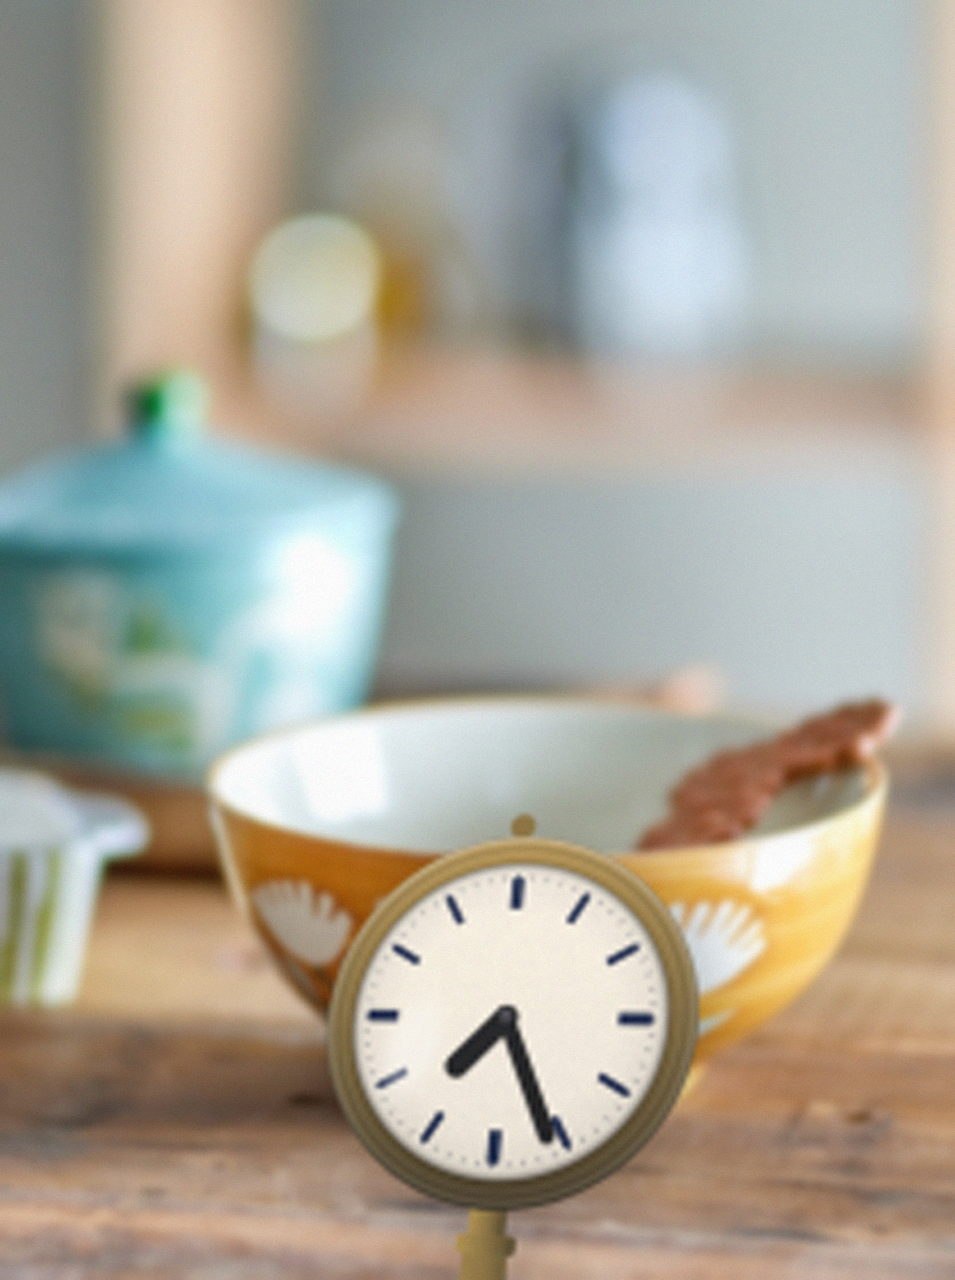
7:26
